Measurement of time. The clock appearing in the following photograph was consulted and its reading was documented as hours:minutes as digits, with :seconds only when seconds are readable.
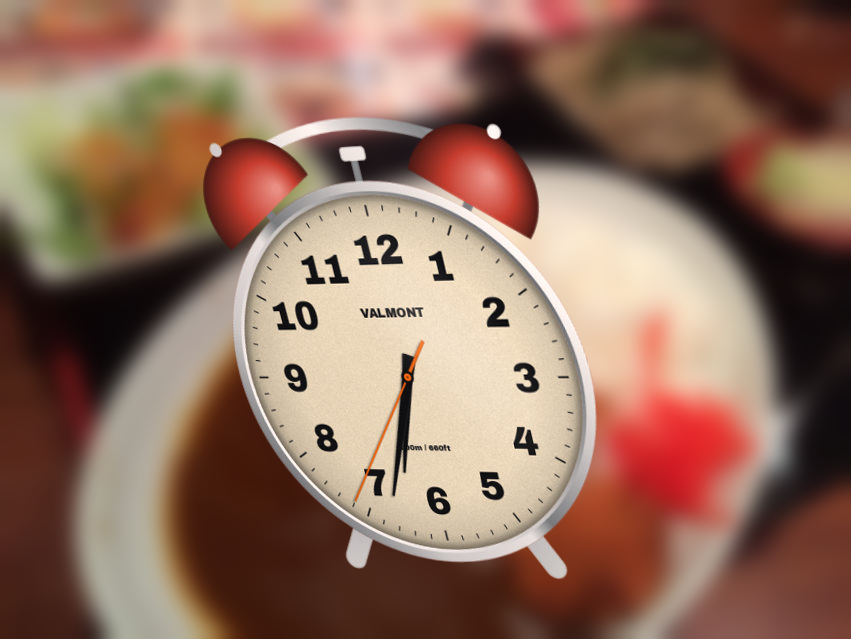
6:33:36
